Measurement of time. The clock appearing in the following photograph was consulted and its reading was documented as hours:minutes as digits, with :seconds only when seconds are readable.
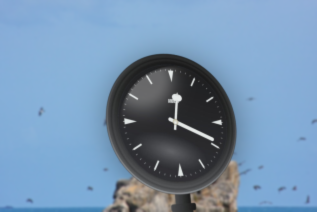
12:19
